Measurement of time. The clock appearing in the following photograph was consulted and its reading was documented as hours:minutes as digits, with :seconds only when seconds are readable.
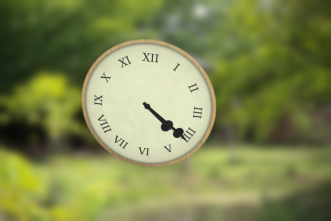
4:21
